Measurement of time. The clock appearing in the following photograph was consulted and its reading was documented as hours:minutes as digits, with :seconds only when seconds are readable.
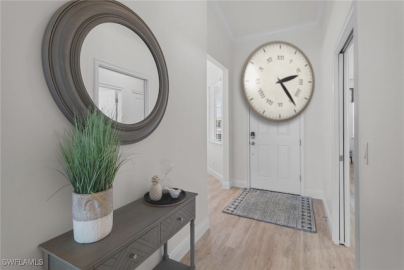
2:24
